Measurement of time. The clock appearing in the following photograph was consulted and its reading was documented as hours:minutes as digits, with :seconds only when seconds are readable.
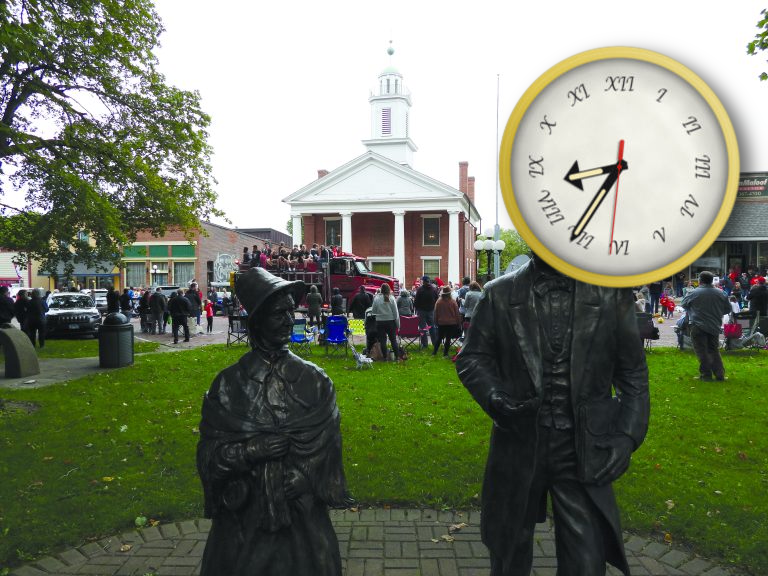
8:35:31
